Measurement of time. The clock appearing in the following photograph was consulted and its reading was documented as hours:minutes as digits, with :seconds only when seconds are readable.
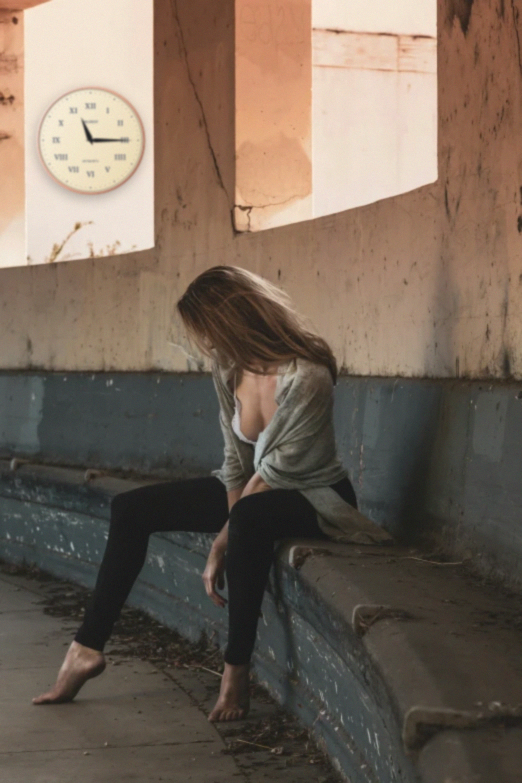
11:15
